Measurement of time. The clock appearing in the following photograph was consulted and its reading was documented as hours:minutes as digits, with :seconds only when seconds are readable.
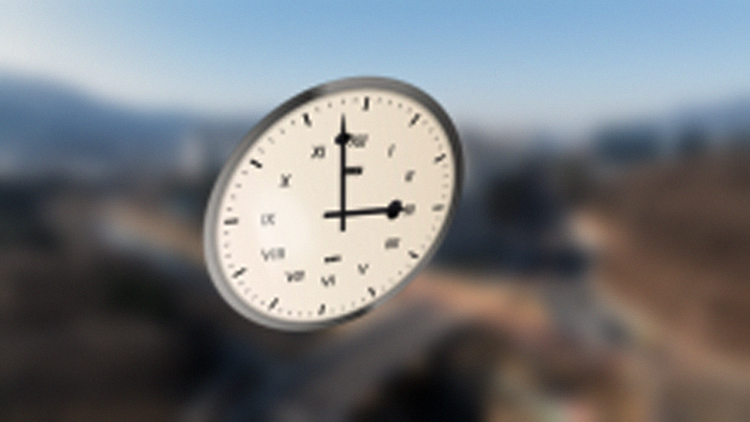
2:58
